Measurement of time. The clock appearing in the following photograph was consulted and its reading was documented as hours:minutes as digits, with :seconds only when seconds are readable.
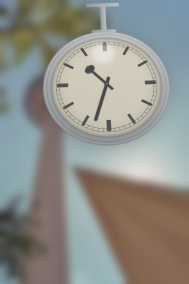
10:33
